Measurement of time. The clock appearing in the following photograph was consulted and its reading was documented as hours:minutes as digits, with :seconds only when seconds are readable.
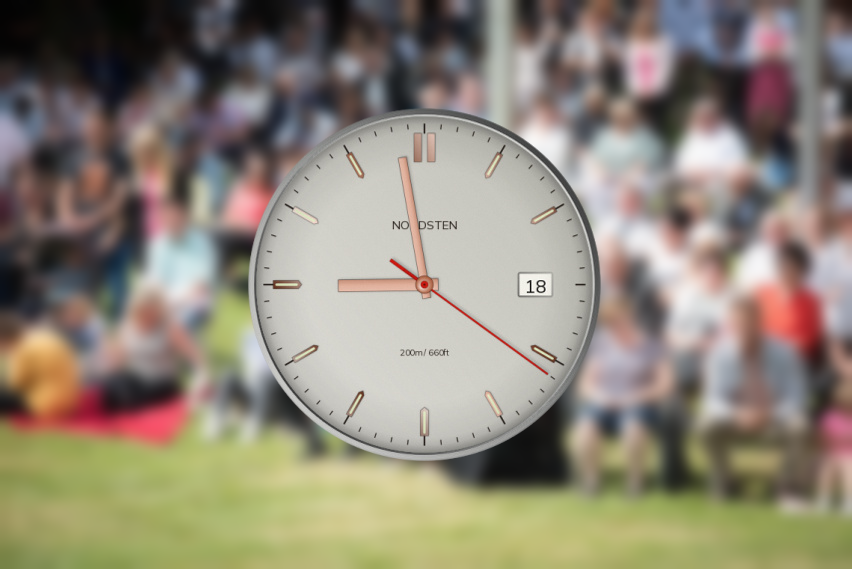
8:58:21
